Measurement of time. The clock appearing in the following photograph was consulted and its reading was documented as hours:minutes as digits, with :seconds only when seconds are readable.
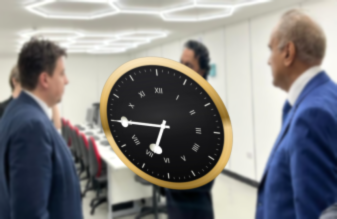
6:45
